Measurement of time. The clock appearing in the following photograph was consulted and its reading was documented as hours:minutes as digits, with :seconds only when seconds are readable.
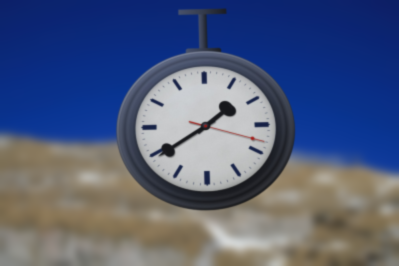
1:39:18
